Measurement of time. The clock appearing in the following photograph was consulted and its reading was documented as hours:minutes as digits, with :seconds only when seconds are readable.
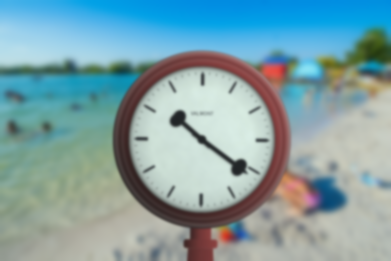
10:21
